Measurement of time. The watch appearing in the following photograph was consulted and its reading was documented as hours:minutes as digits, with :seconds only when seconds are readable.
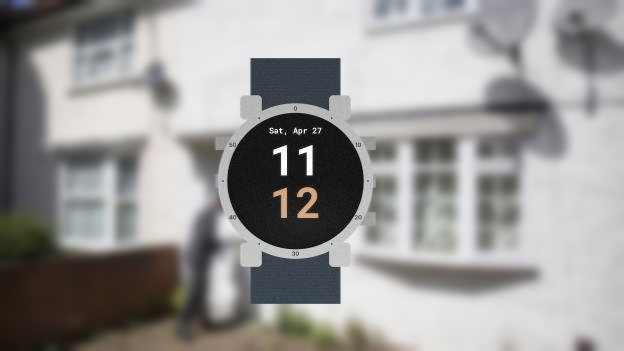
11:12
